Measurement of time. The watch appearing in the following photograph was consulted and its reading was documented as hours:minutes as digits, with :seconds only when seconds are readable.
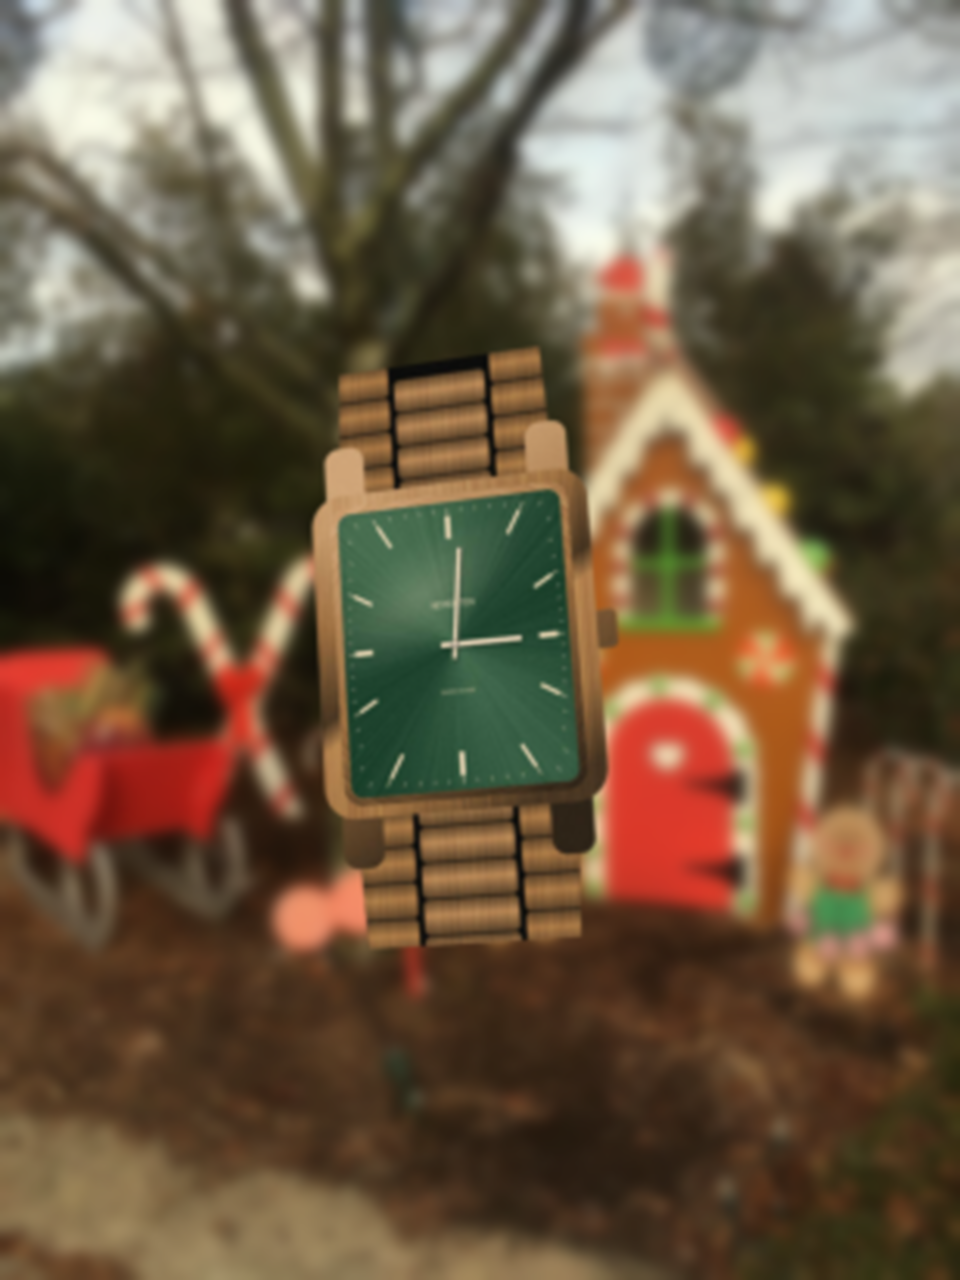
3:01
